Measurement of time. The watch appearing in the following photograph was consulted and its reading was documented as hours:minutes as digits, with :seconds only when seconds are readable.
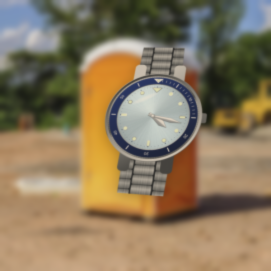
4:17
